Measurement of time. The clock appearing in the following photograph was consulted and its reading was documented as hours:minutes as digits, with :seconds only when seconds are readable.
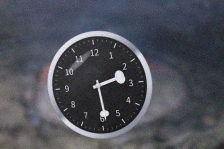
2:29
